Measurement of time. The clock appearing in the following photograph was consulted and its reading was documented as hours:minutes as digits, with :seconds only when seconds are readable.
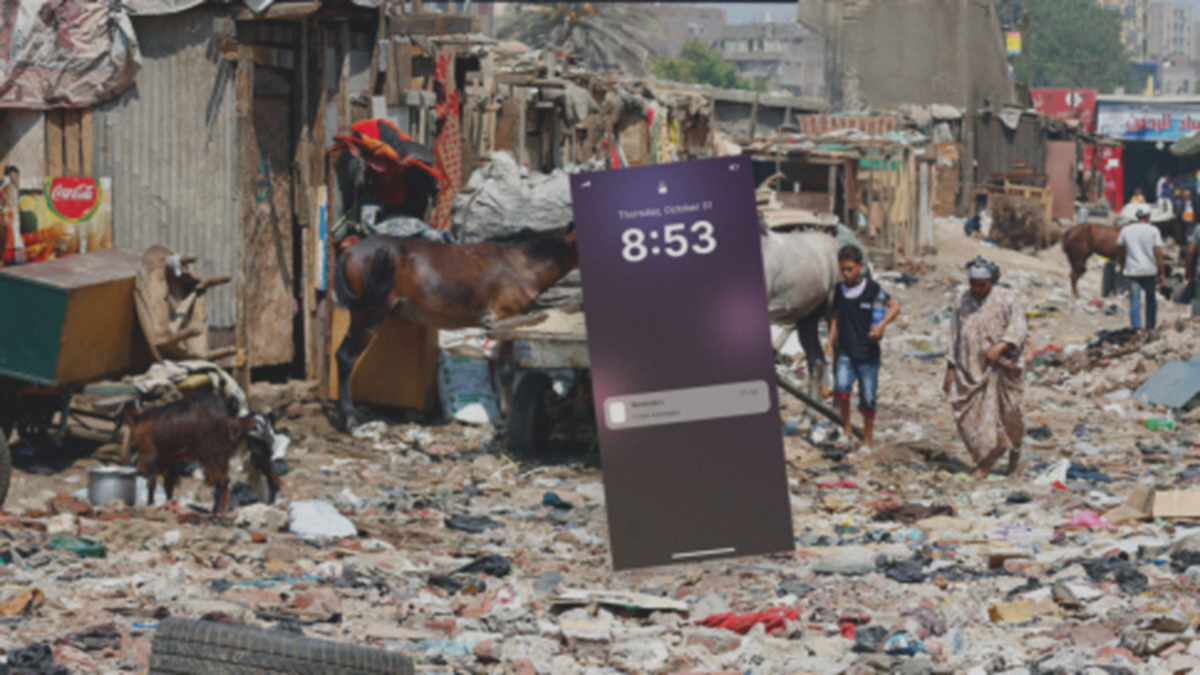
8:53
